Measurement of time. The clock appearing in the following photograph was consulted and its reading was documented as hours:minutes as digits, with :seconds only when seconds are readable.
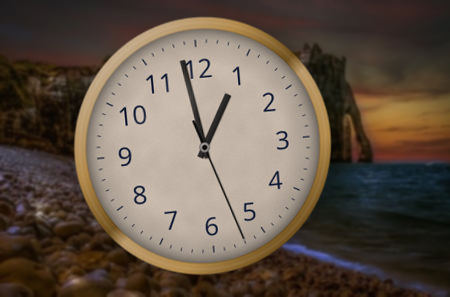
12:58:27
